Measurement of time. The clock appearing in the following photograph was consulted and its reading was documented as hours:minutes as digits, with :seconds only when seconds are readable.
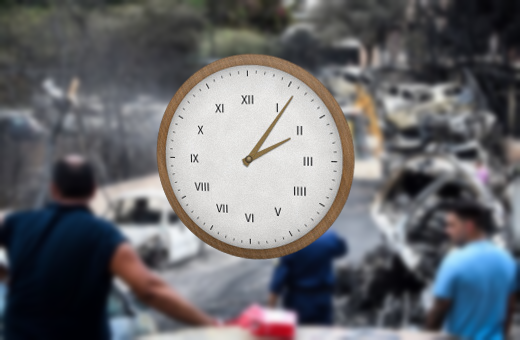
2:06
